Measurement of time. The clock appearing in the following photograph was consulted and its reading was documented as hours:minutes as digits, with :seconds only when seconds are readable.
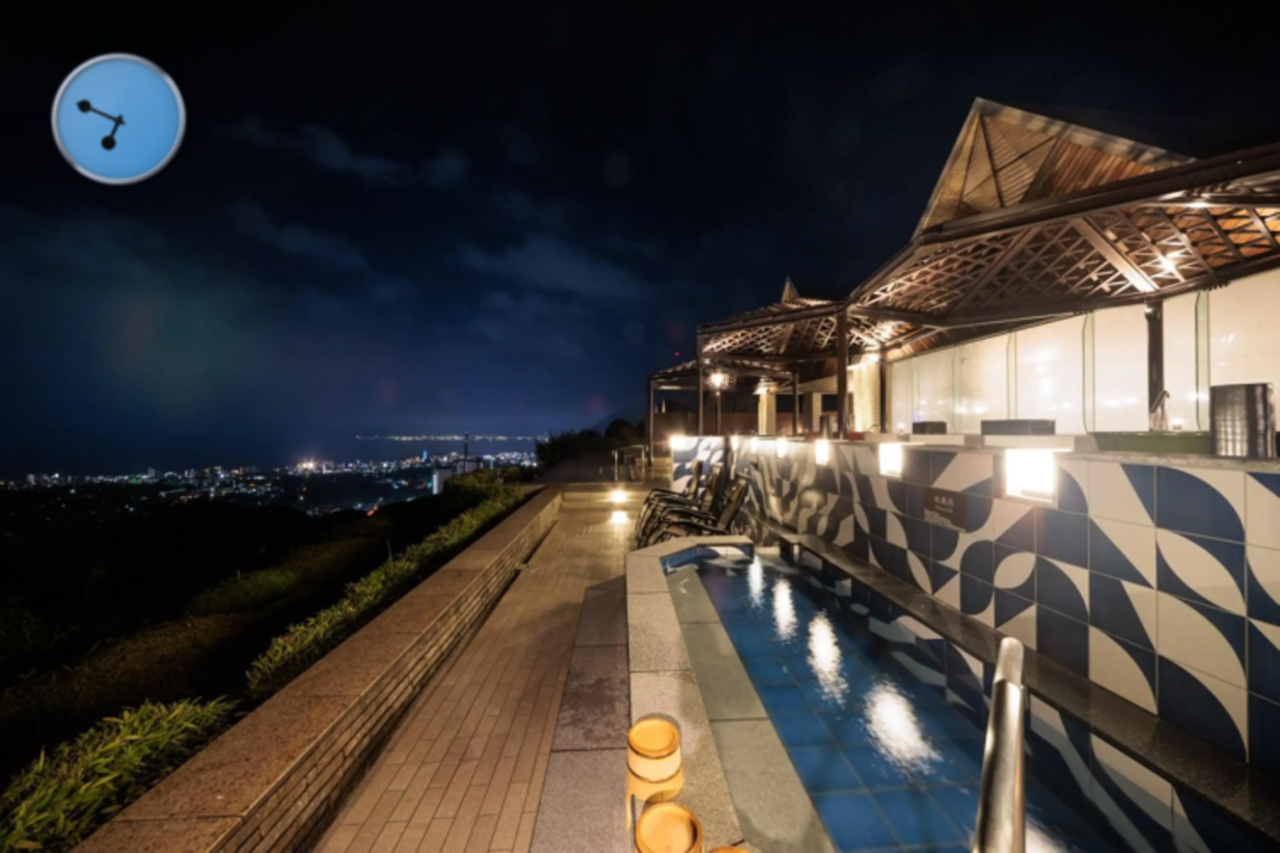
6:49
